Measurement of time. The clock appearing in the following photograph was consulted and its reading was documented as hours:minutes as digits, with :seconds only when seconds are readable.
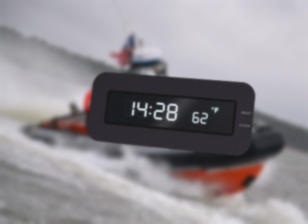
14:28
